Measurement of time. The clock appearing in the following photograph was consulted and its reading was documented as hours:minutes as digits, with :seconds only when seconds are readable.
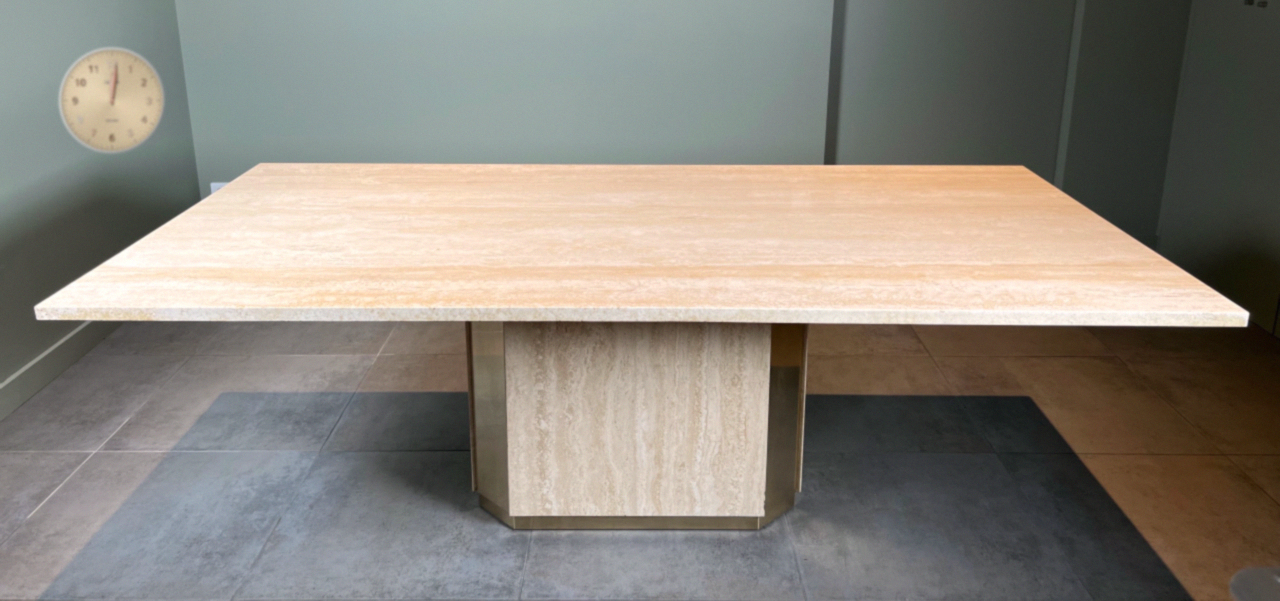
12:01
